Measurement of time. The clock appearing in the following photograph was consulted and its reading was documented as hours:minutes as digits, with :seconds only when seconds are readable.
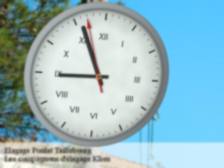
8:55:57
